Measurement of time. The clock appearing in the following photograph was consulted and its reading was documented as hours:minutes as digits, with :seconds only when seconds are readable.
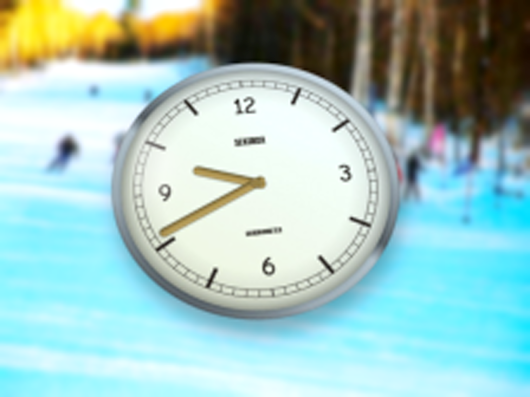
9:41
